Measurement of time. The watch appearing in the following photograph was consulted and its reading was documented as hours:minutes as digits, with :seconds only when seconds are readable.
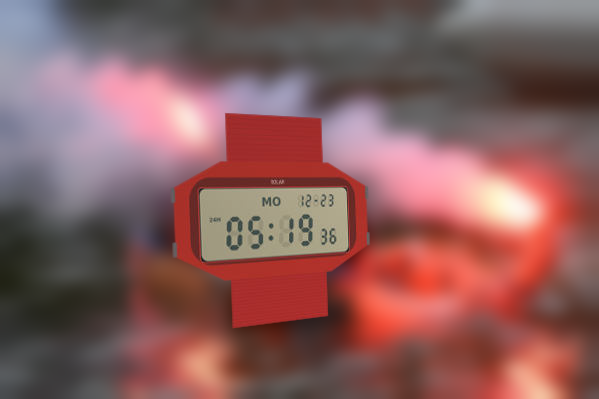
5:19:36
